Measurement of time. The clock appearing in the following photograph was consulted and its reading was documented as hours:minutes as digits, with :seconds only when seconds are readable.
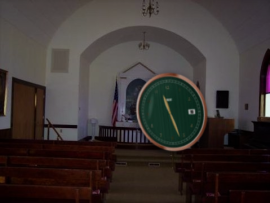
11:27
